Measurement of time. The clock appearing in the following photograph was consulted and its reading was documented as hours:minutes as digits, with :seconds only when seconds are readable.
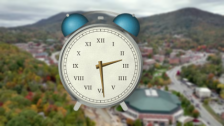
2:29
